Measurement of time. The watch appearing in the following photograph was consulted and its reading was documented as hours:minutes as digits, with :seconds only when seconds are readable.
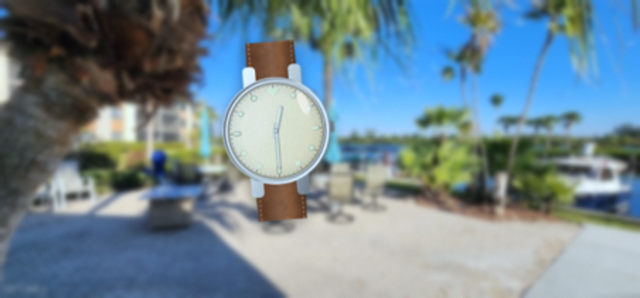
12:30
